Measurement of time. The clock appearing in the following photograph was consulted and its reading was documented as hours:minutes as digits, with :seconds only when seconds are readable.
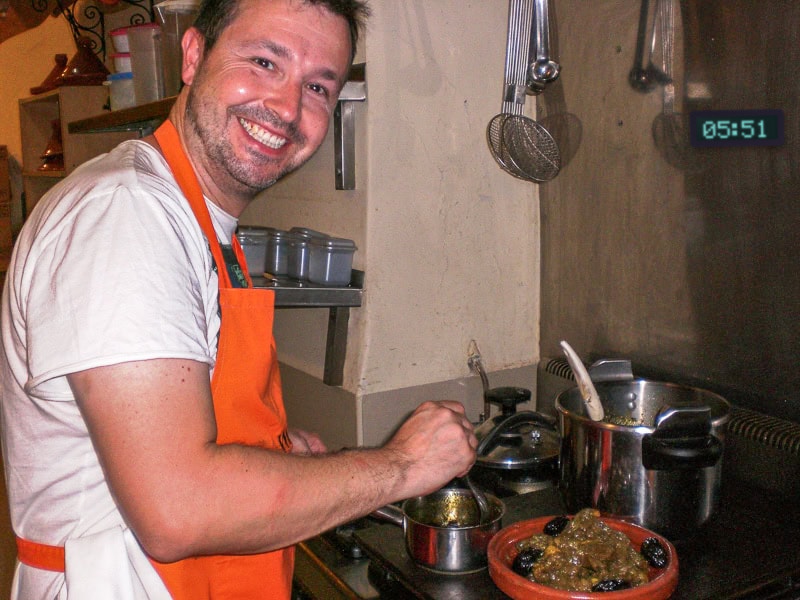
5:51
